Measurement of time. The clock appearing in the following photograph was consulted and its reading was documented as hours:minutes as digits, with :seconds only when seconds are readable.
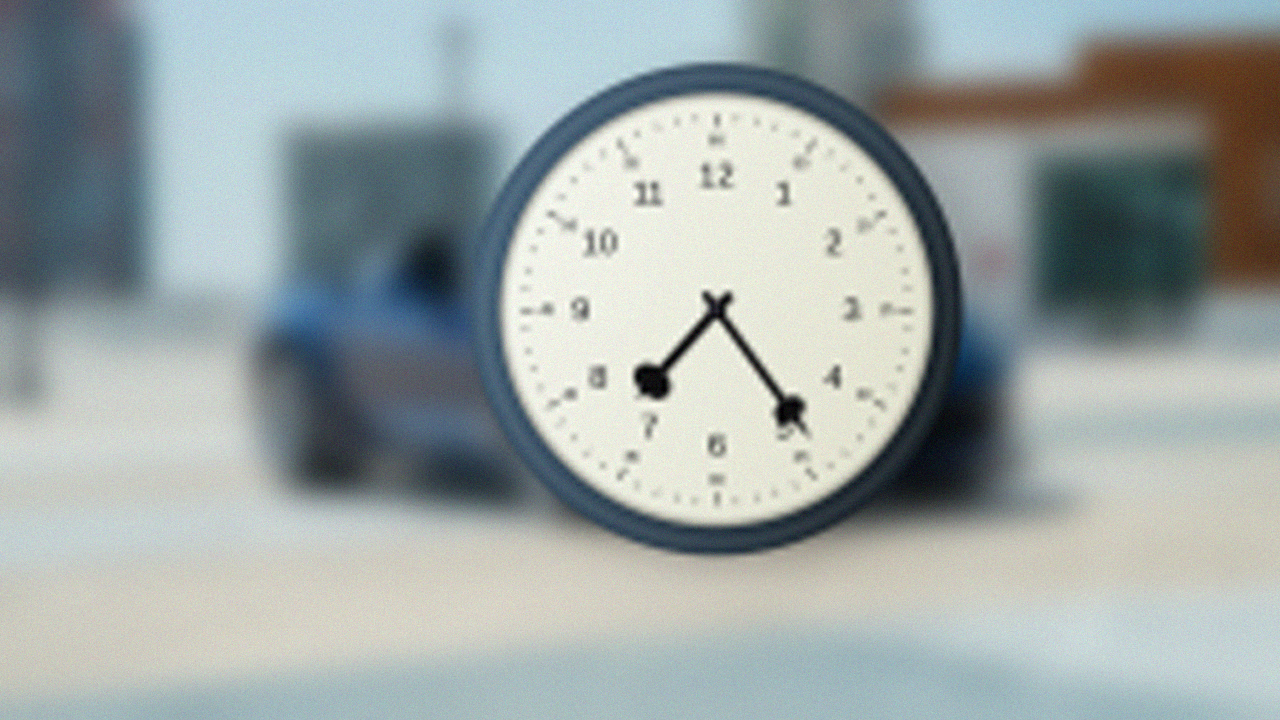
7:24
